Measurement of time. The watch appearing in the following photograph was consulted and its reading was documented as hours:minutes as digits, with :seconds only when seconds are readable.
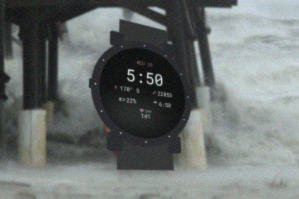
5:50
